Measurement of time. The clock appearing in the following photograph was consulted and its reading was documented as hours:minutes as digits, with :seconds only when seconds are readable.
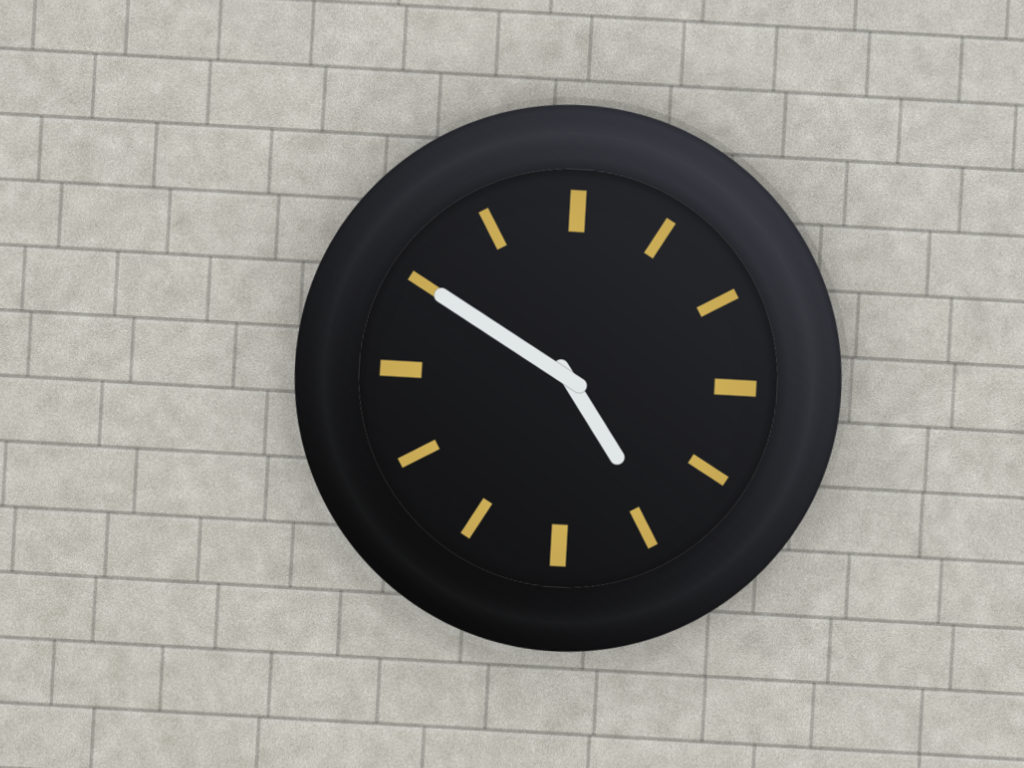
4:50
